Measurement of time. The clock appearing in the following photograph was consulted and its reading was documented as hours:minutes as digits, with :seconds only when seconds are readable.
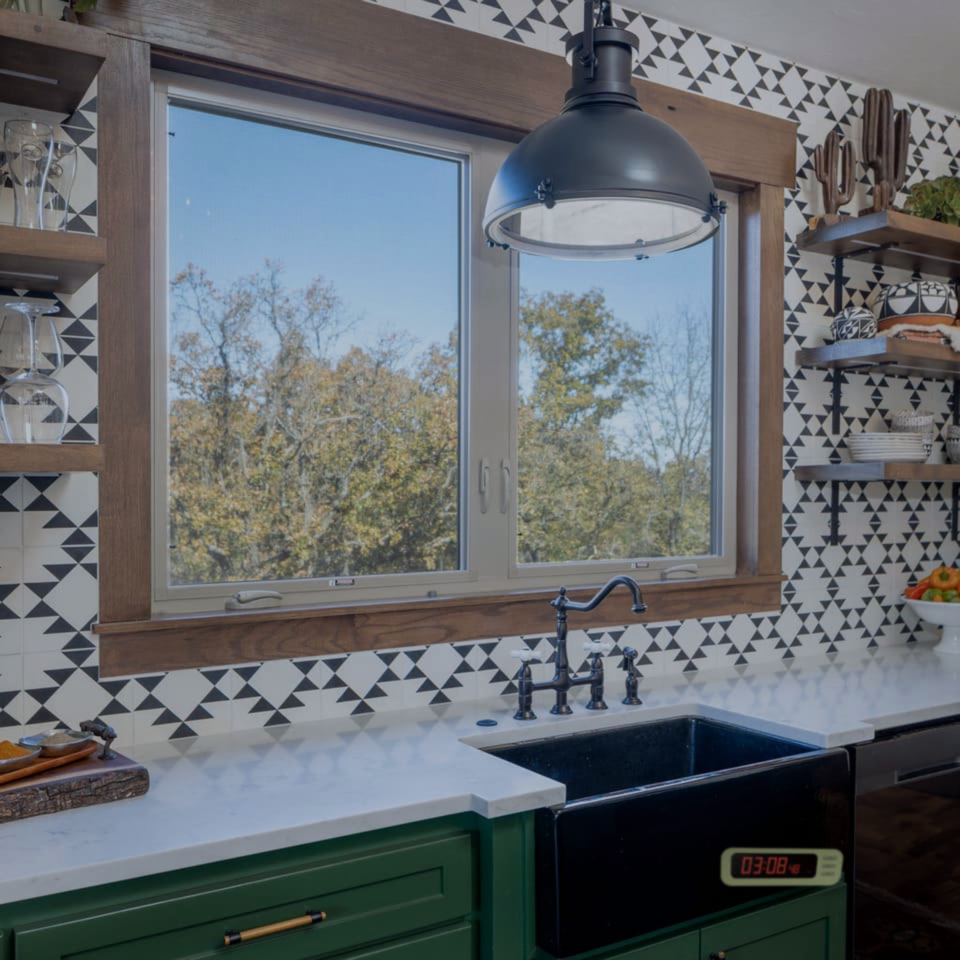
3:08
